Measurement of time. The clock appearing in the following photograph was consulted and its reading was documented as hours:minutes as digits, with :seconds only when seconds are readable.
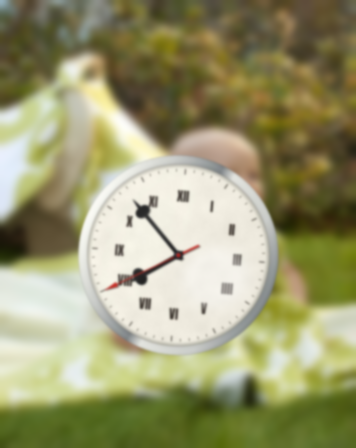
7:52:40
